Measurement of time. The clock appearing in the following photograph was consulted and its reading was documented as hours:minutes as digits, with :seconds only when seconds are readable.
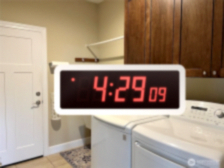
4:29:09
